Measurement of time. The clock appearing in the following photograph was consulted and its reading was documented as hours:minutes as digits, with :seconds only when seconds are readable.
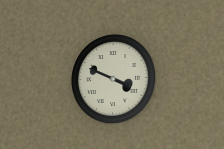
3:49
